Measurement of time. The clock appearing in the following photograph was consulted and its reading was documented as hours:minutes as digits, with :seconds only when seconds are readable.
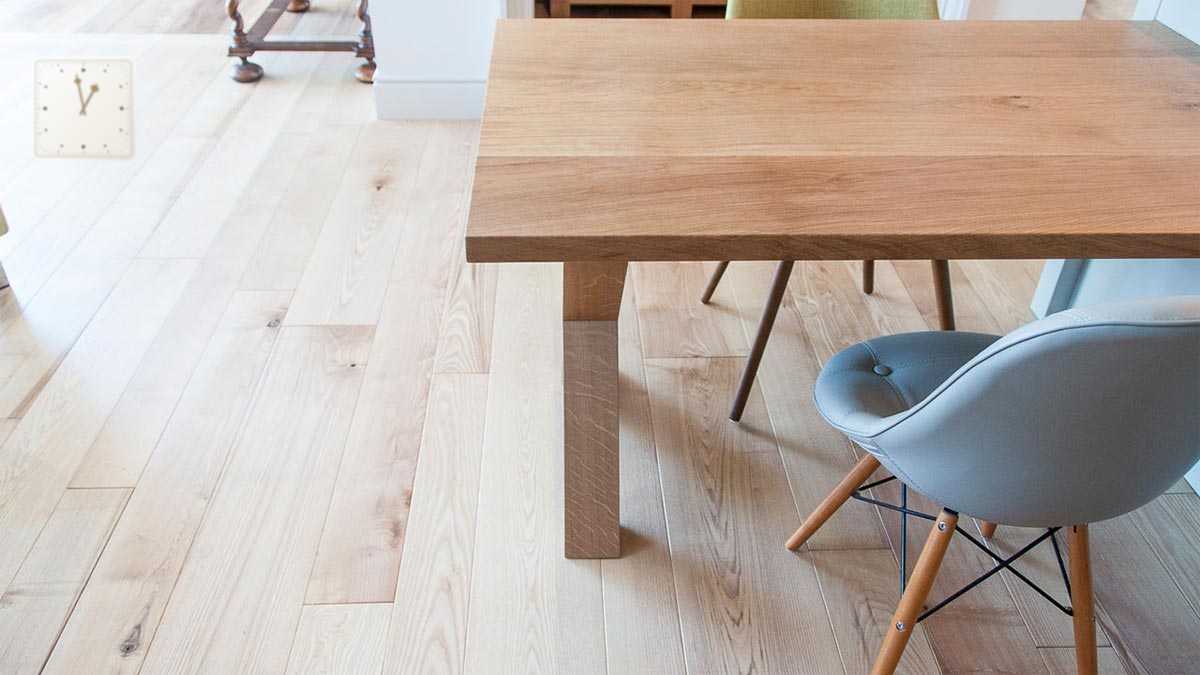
12:58
